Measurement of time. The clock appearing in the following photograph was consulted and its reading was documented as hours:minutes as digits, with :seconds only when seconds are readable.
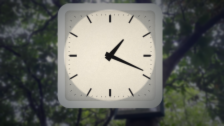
1:19
